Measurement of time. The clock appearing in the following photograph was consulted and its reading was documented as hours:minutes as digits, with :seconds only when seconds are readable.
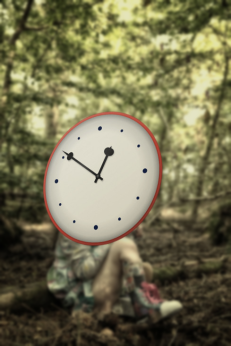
12:51
